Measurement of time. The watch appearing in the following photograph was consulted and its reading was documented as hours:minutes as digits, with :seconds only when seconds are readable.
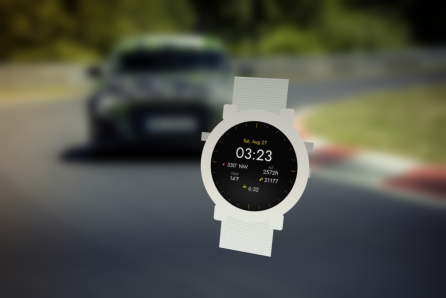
3:23
